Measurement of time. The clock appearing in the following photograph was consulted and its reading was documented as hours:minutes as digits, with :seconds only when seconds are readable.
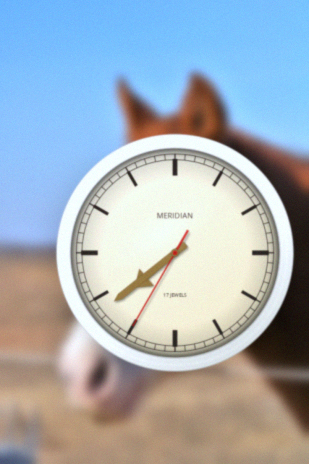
7:38:35
